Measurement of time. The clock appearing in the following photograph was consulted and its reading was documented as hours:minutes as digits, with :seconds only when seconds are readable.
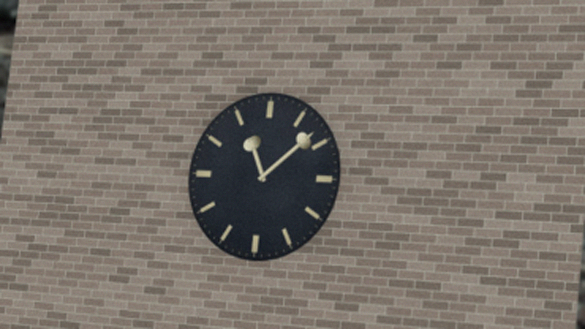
11:08
